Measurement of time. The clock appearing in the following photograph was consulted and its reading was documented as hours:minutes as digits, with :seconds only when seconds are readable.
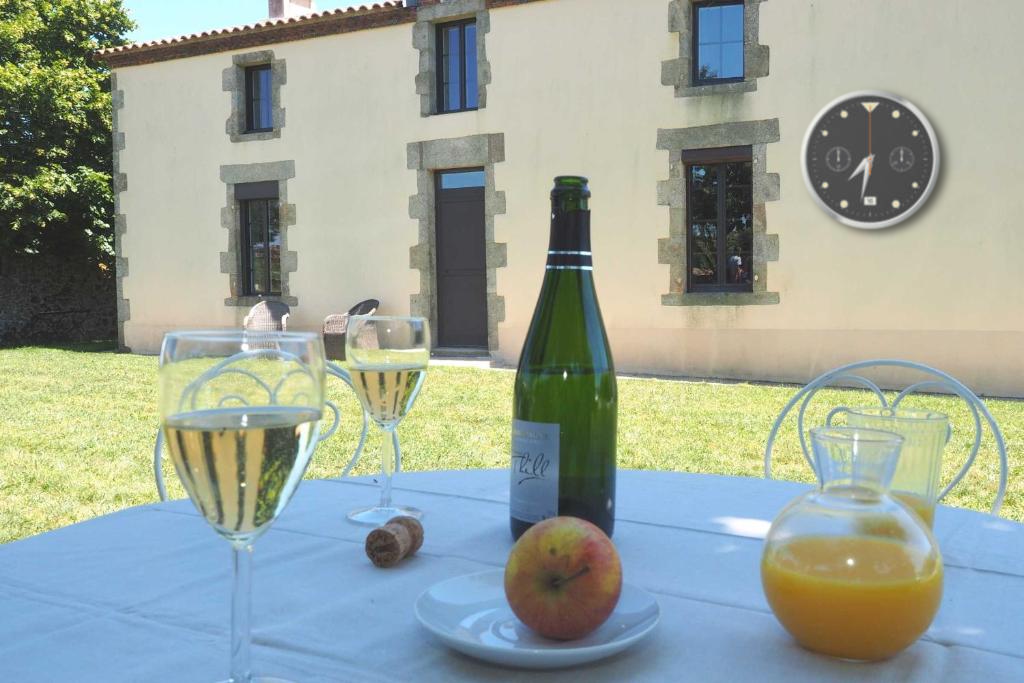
7:32
